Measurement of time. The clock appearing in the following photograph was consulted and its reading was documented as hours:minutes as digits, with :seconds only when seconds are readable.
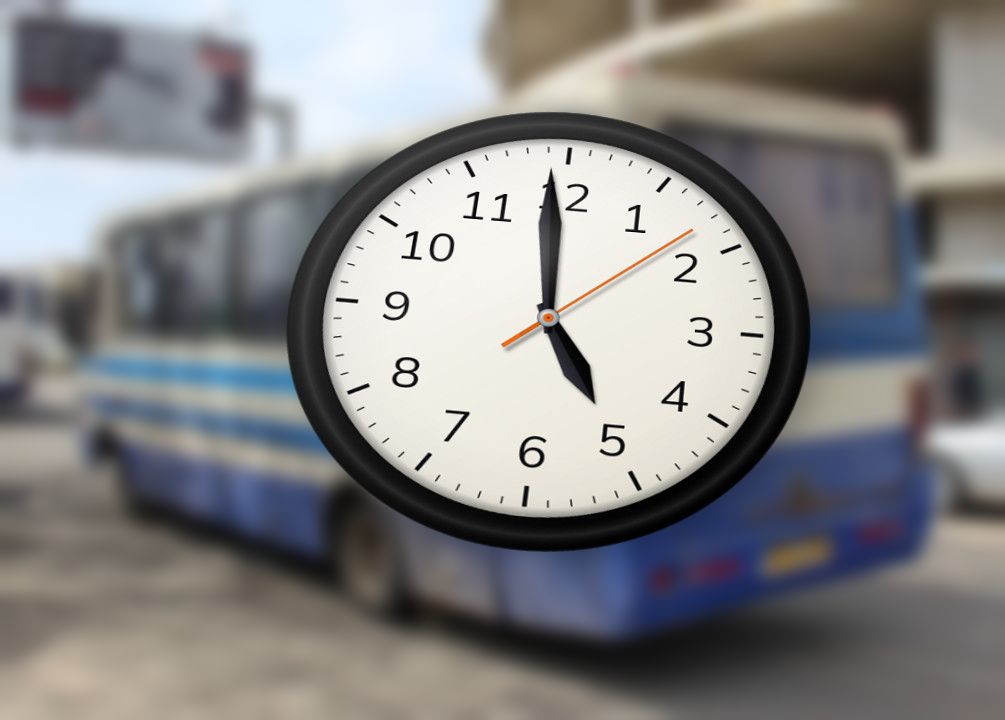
4:59:08
